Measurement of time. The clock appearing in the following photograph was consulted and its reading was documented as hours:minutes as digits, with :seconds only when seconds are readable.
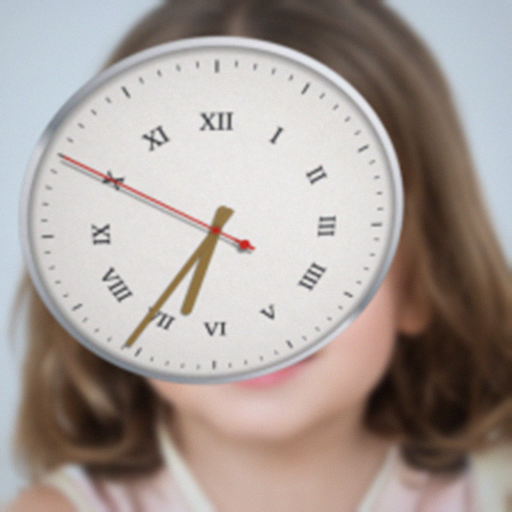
6:35:50
